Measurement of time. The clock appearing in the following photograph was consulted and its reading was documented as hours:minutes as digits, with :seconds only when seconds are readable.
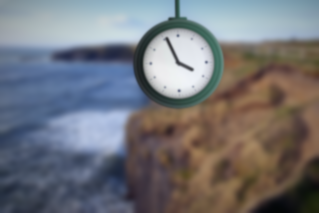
3:56
